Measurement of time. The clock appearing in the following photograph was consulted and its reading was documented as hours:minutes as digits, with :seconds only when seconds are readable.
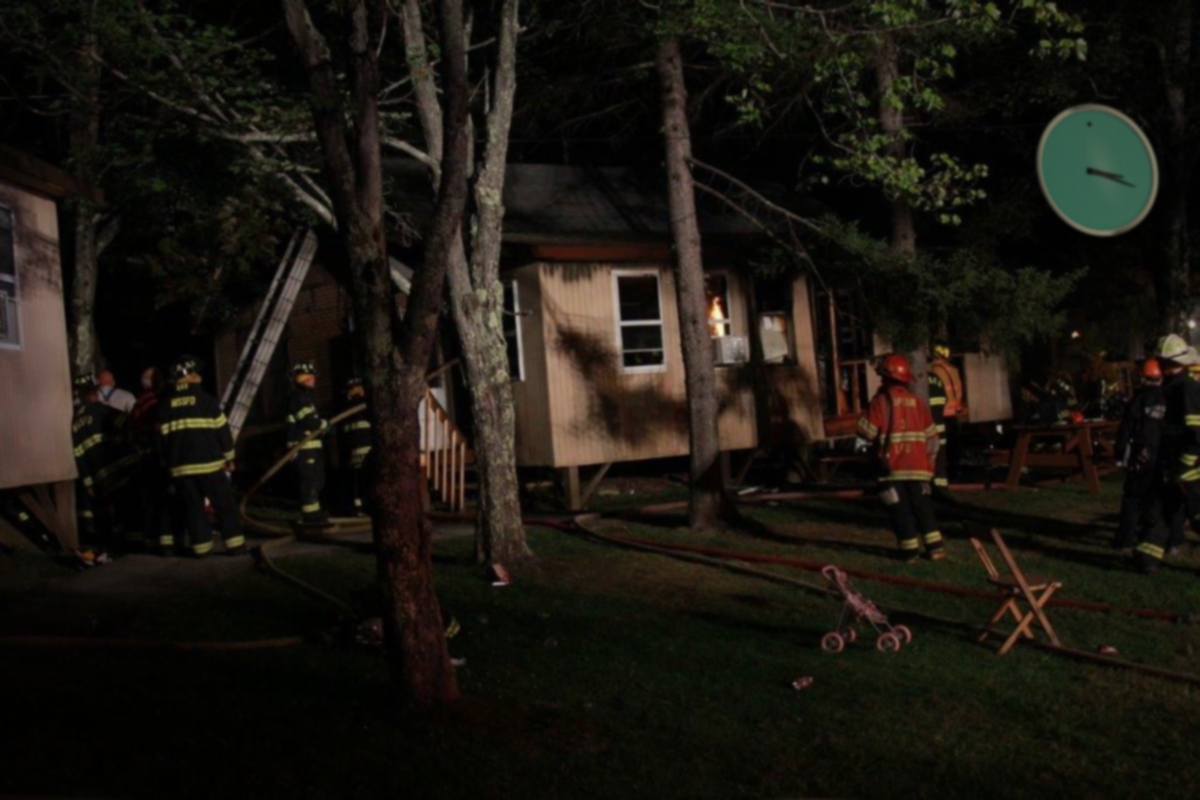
3:18
